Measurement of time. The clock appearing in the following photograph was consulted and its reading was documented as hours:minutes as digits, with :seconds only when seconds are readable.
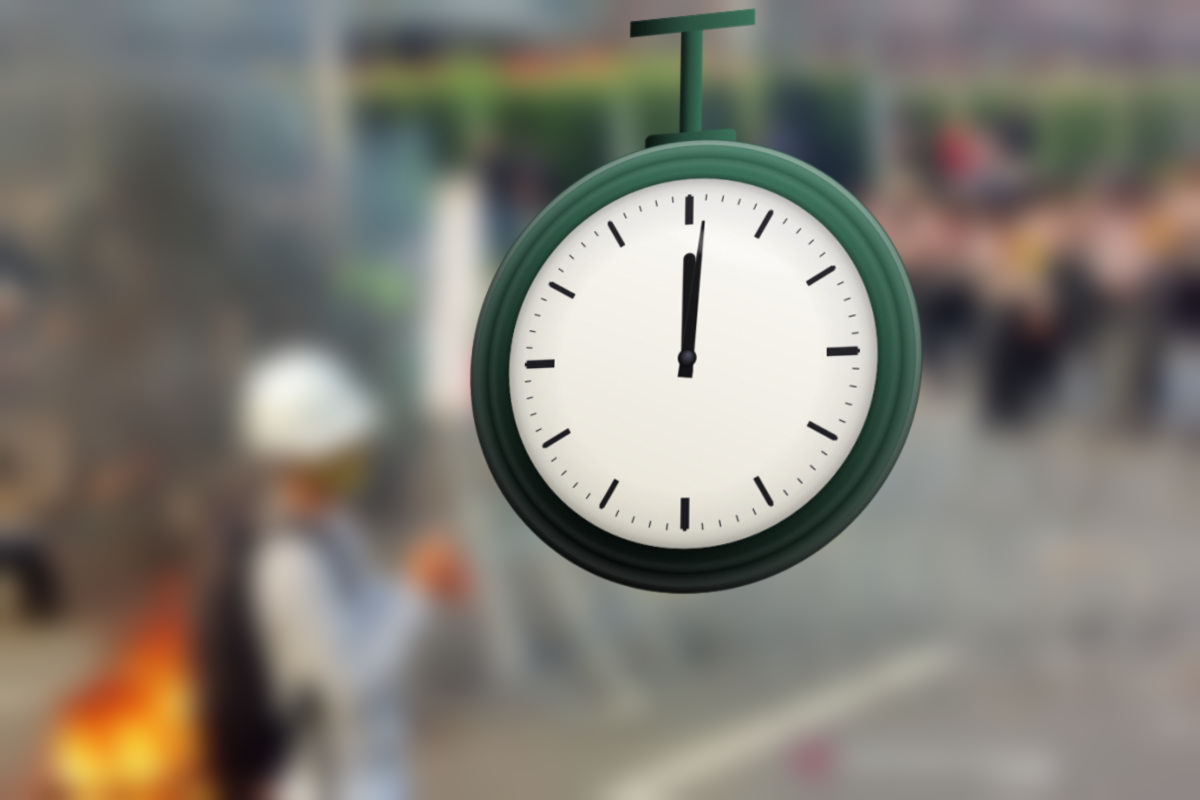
12:01
